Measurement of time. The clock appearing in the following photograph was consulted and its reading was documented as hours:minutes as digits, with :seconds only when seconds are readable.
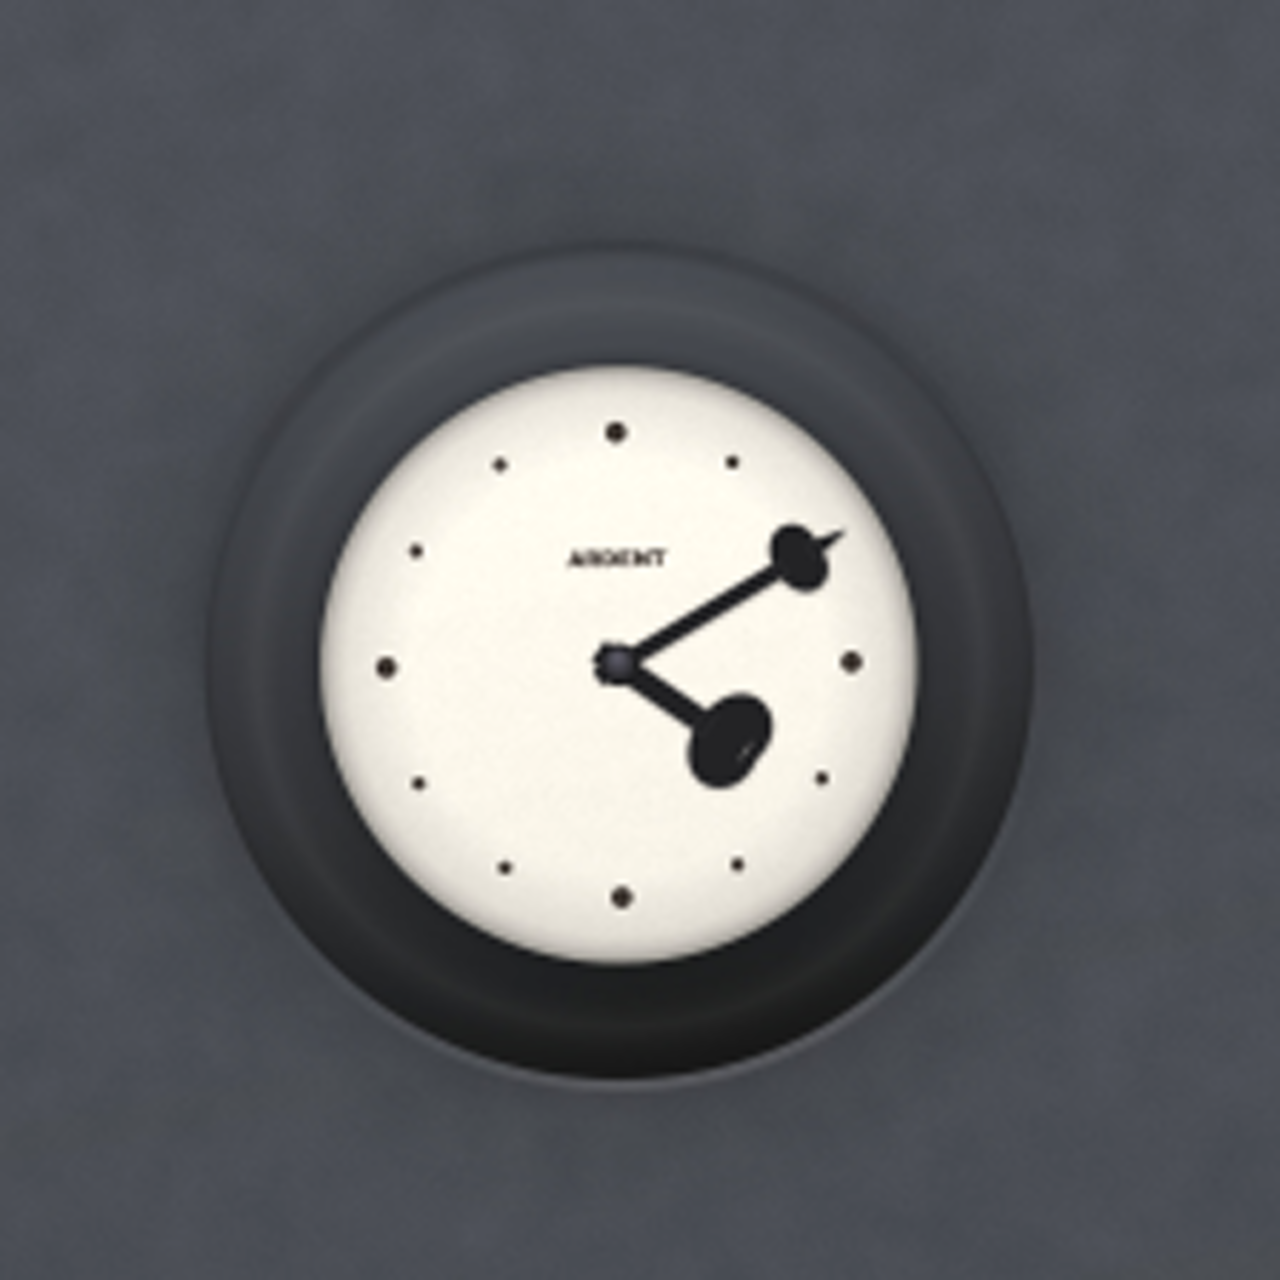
4:10
